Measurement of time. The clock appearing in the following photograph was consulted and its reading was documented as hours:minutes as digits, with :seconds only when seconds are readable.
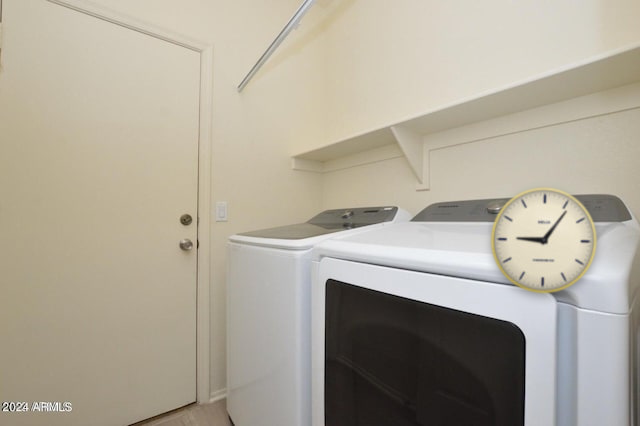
9:06
